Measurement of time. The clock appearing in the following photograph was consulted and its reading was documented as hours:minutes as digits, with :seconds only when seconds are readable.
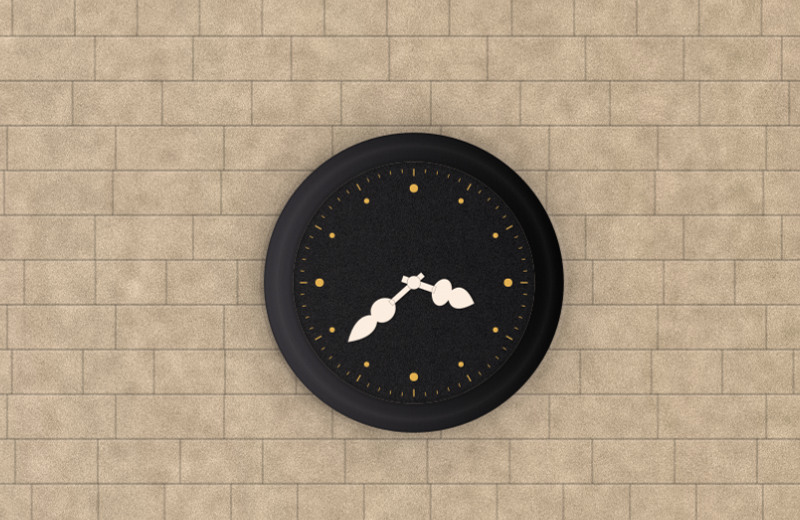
3:38
